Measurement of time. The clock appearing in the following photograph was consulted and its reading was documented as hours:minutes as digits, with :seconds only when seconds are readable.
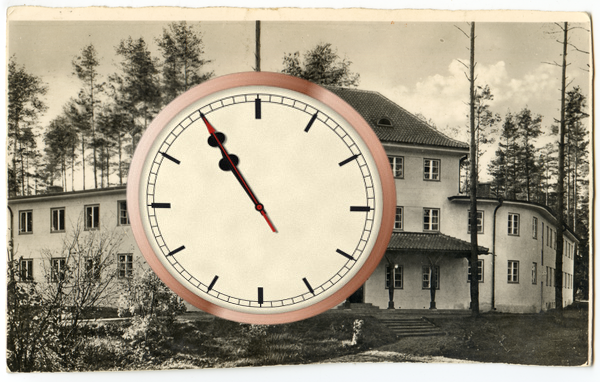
10:54:55
